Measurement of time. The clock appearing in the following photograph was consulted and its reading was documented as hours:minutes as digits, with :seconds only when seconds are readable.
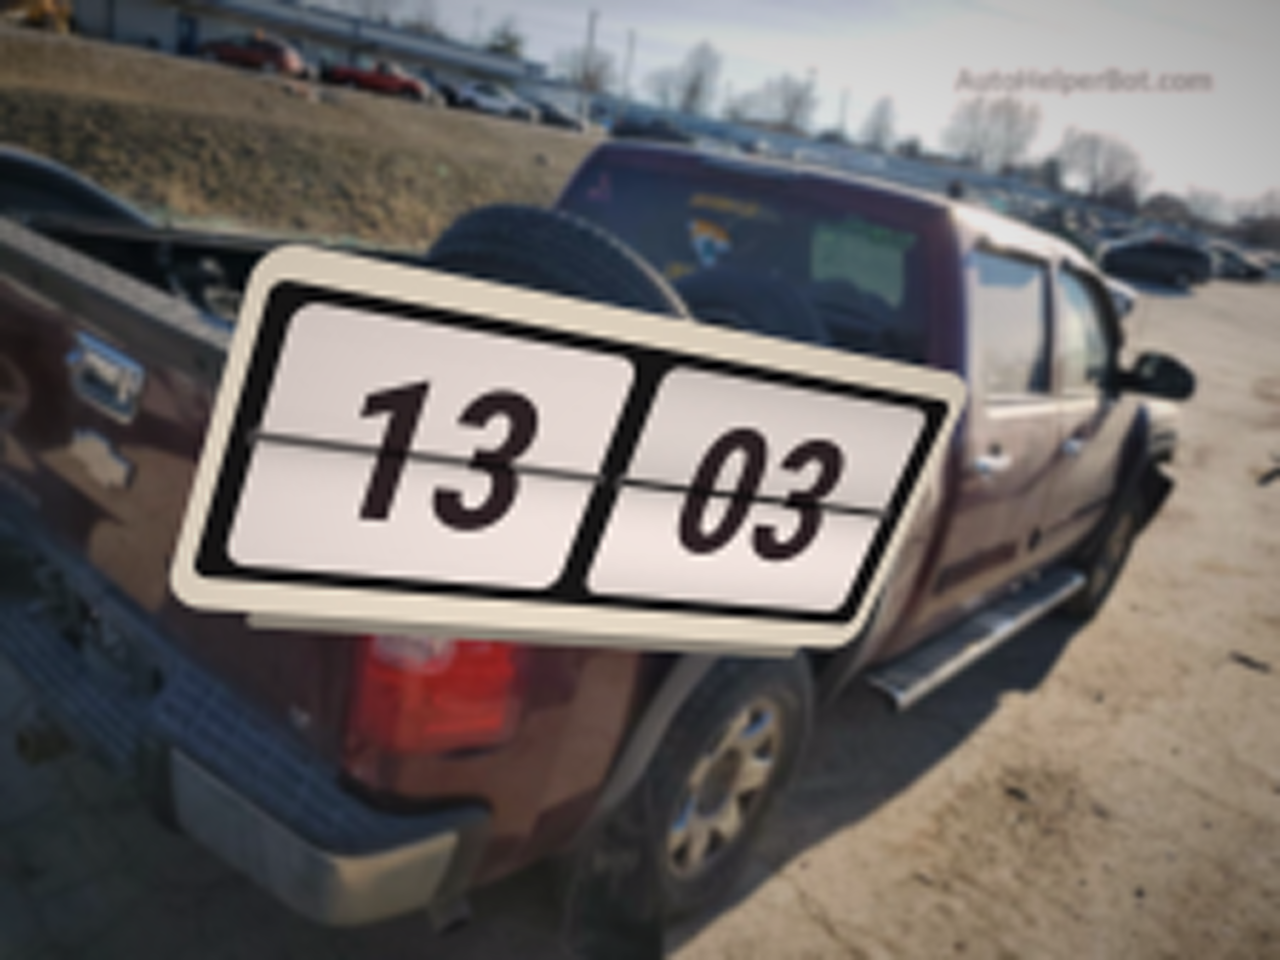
13:03
